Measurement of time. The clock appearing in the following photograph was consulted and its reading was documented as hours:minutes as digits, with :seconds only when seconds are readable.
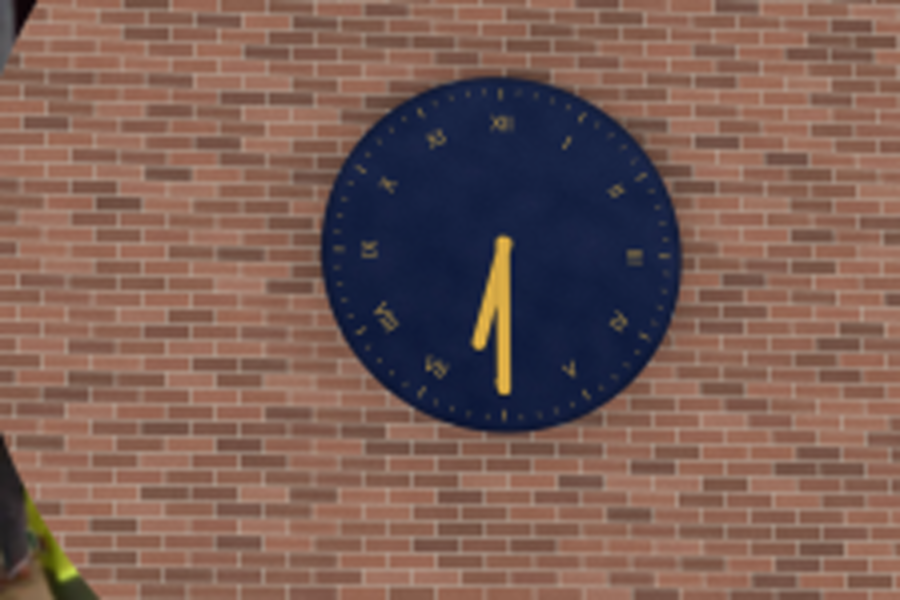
6:30
